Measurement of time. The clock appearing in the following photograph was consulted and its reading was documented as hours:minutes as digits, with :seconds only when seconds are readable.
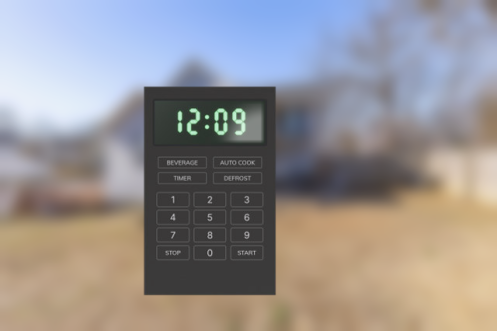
12:09
